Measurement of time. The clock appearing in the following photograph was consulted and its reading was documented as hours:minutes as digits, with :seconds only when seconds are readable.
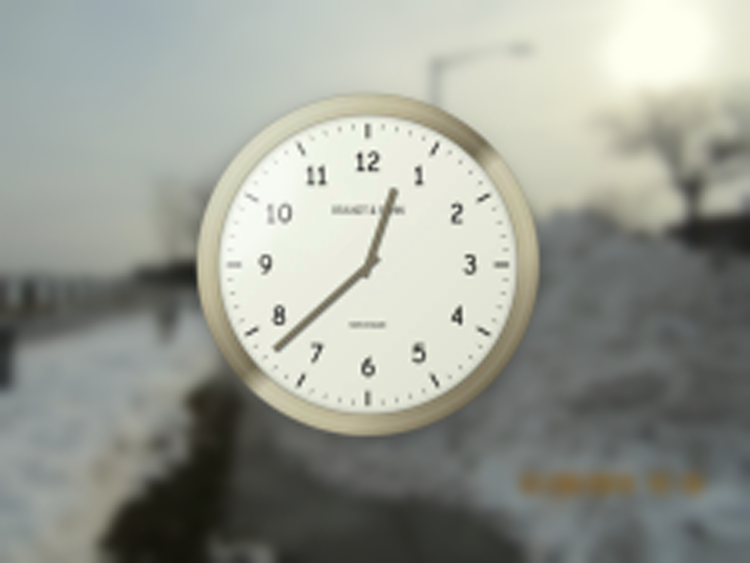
12:38
